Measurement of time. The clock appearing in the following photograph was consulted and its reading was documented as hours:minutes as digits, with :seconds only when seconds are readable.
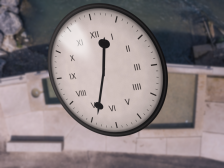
12:34
